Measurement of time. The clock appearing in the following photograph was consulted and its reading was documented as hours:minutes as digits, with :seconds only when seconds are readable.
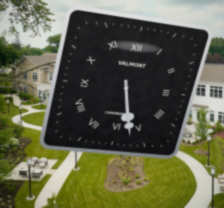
5:27
